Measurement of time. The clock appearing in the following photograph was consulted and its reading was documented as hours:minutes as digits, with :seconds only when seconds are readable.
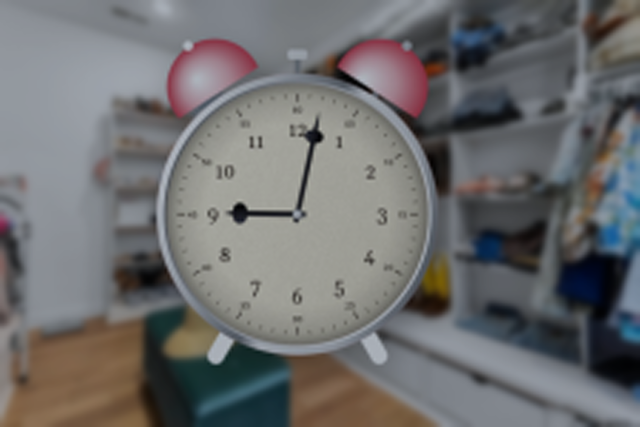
9:02
